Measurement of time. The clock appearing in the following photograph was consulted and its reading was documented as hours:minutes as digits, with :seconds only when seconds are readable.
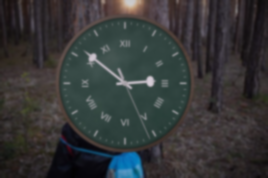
2:51:26
